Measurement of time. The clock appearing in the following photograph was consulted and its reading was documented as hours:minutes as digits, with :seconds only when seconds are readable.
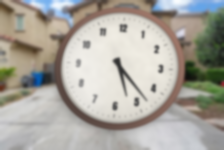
5:23
